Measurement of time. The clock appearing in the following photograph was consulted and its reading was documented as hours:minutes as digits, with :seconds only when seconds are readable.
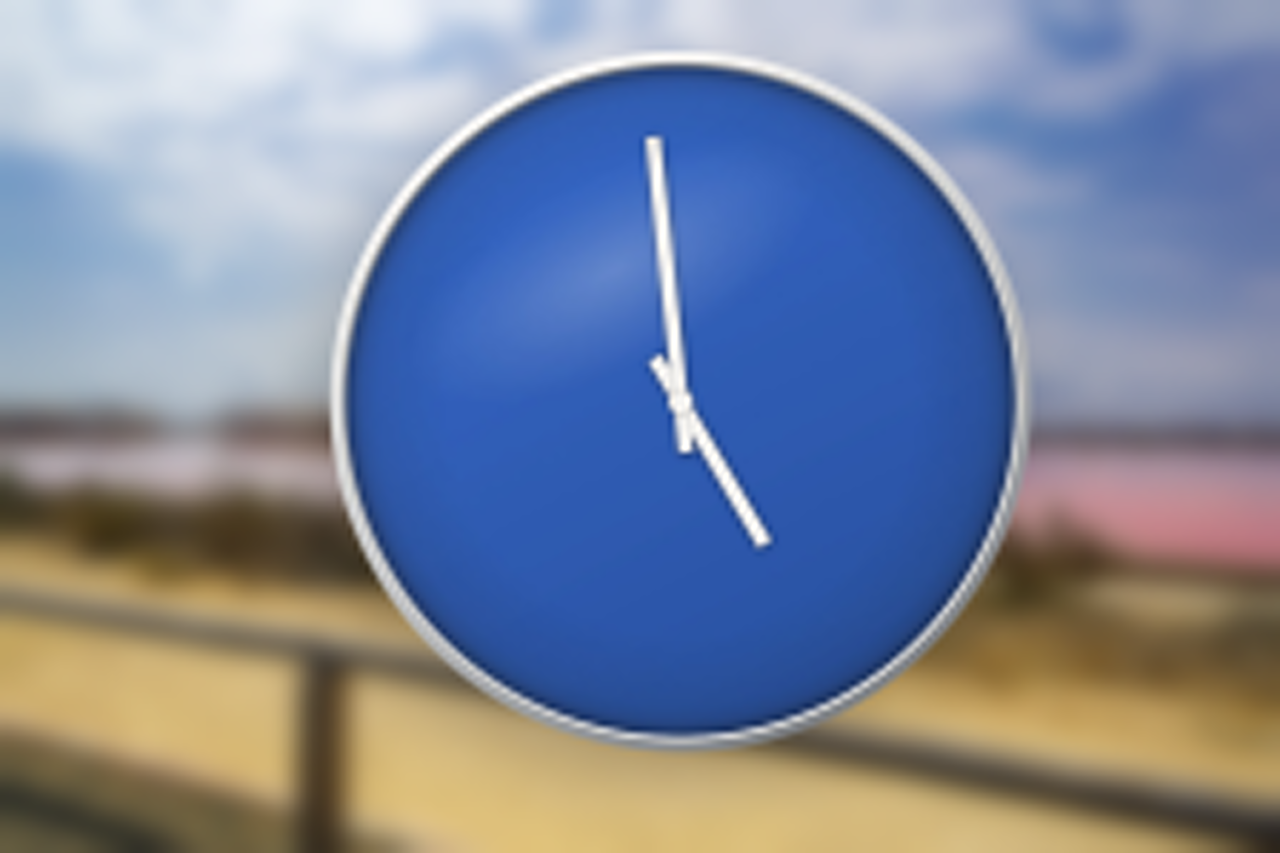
4:59
